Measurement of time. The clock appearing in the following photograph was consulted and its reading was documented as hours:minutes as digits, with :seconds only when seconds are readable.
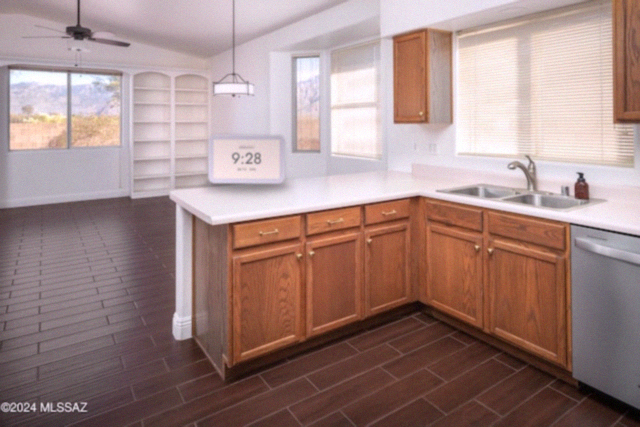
9:28
